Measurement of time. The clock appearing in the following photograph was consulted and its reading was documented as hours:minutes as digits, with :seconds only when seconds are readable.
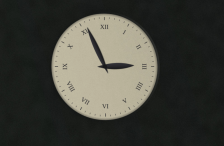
2:56
